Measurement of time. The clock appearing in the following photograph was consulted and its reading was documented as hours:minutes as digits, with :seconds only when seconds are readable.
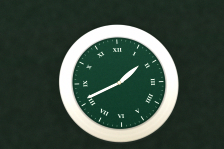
1:41
